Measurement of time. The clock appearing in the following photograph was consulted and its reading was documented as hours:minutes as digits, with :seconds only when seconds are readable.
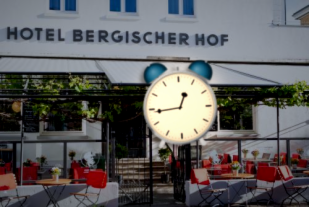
12:44
